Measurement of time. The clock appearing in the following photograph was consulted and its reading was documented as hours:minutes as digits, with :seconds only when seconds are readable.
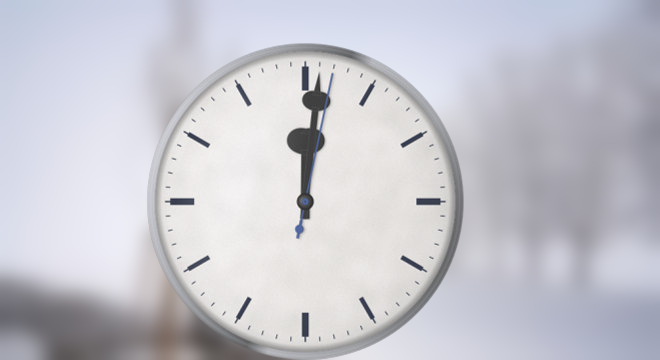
12:01:02
